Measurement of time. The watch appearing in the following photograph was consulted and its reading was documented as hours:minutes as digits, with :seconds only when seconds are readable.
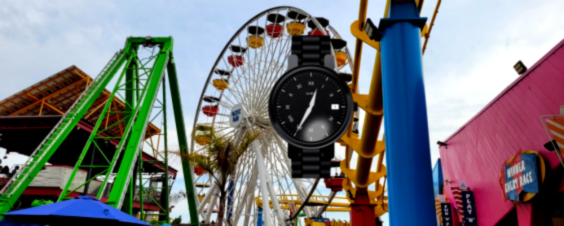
12:35
